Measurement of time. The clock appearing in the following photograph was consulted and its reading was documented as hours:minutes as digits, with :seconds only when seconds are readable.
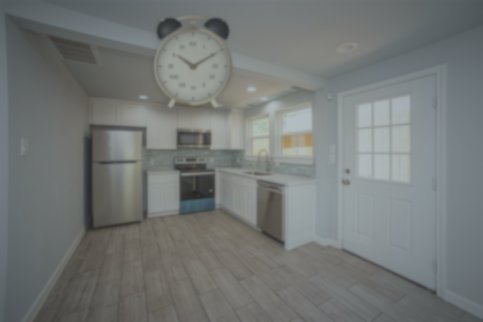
10:10
